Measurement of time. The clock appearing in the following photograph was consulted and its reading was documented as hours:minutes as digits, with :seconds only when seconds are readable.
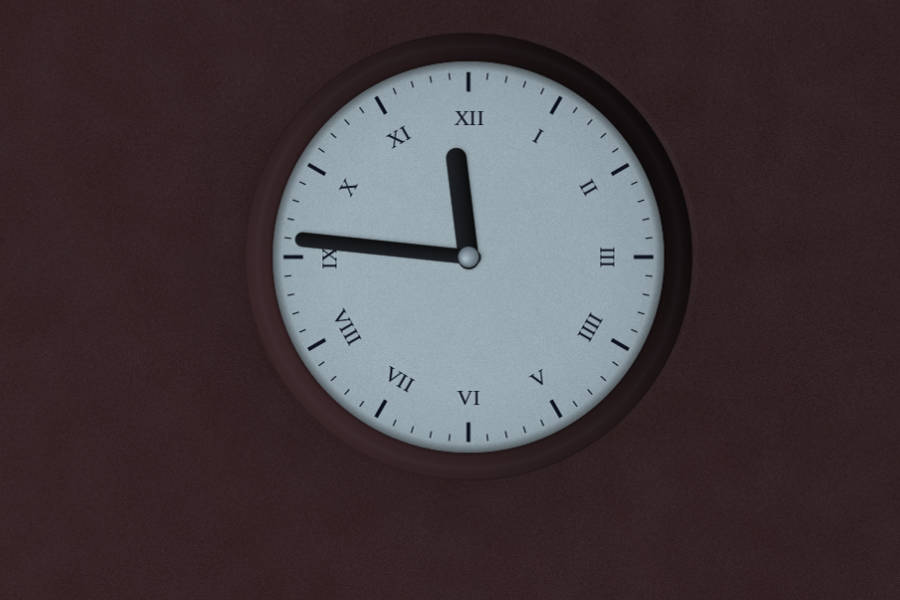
11:46
